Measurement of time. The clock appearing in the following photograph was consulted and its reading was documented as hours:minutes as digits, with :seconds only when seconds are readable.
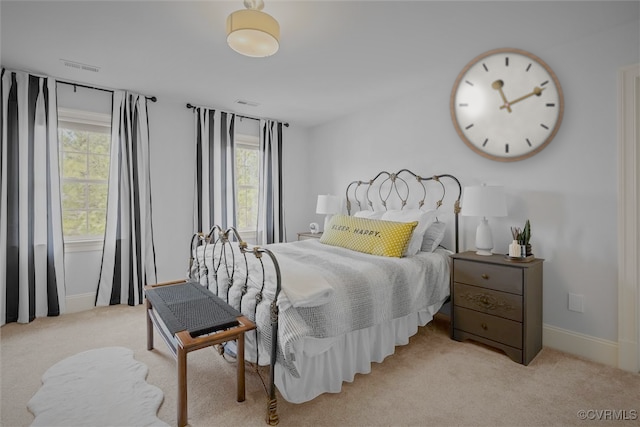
11:11
